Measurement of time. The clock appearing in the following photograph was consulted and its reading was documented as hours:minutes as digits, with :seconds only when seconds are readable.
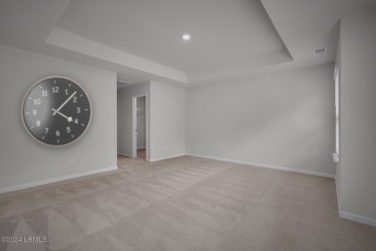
4:08
